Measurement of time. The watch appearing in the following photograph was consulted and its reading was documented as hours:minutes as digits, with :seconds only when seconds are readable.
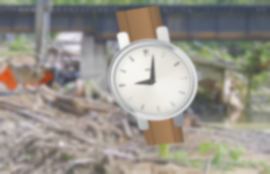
9:02
